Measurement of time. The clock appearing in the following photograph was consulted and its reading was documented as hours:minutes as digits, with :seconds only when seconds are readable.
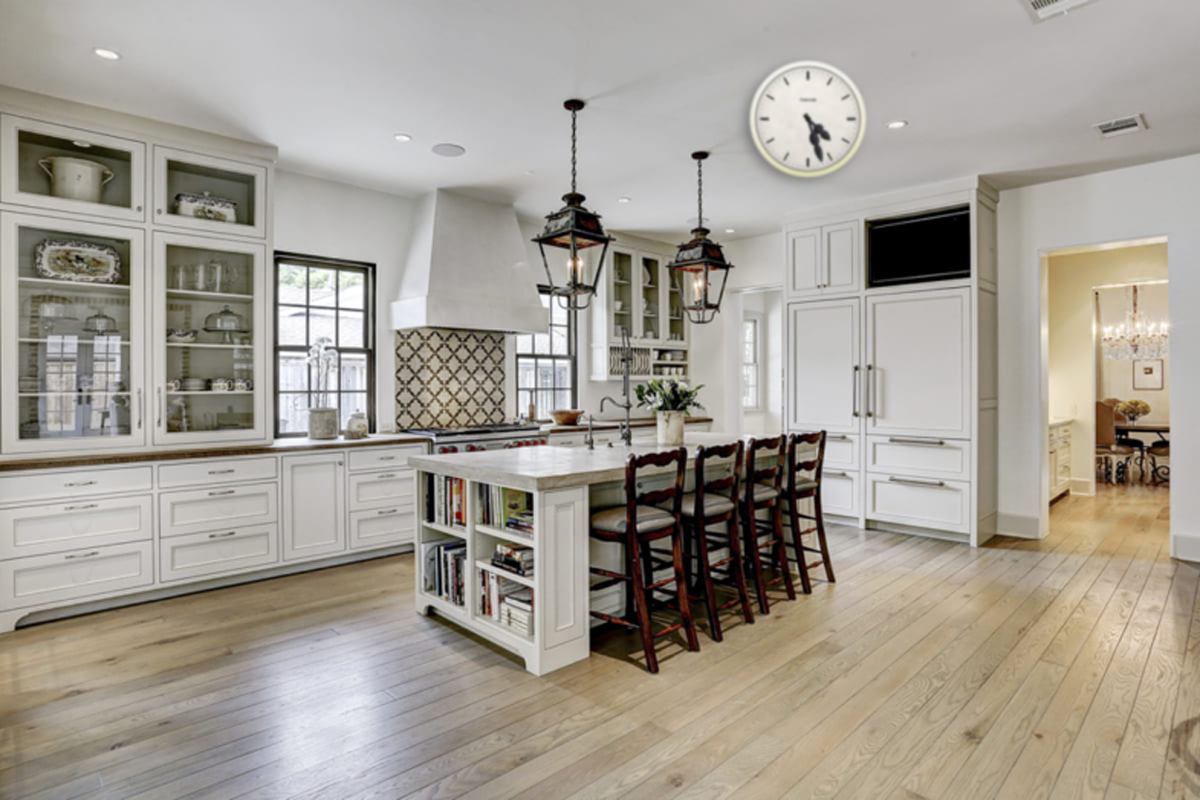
4:27
